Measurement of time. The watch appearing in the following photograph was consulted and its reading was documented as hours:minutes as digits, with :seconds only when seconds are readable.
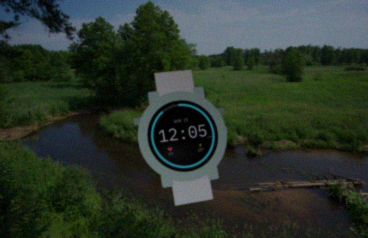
12:05
